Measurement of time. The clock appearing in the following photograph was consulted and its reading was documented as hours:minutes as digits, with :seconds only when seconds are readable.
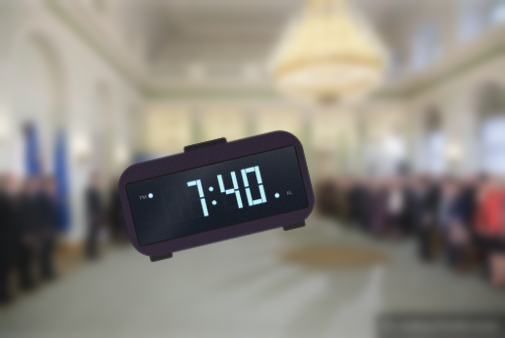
7:40
